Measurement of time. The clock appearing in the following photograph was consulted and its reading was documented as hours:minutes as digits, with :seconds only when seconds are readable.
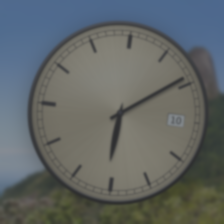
6:09
